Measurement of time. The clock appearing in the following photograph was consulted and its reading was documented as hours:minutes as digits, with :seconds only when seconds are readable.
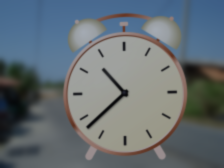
10:38
